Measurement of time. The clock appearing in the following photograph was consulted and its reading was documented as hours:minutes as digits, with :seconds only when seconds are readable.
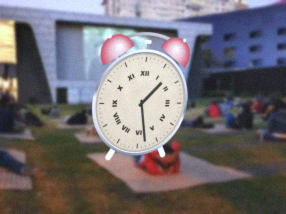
1:28
